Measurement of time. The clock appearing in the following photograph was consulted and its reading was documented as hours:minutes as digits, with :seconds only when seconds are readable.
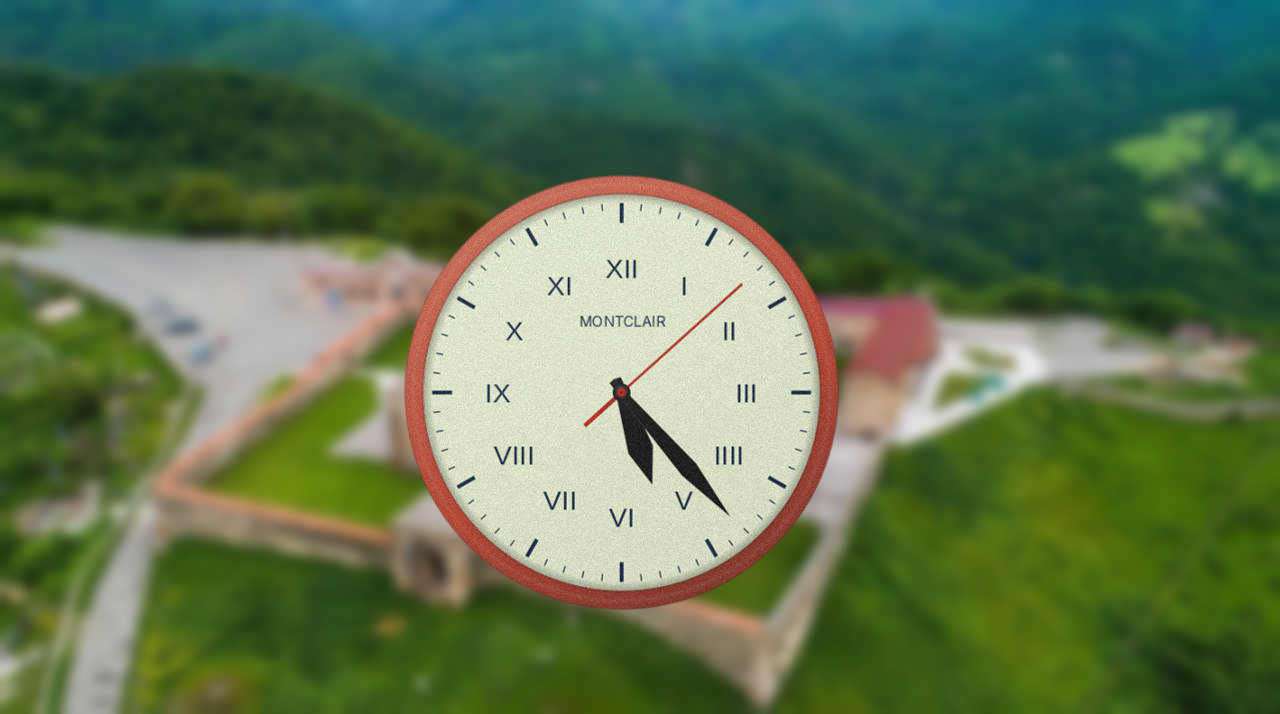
5:23:08
